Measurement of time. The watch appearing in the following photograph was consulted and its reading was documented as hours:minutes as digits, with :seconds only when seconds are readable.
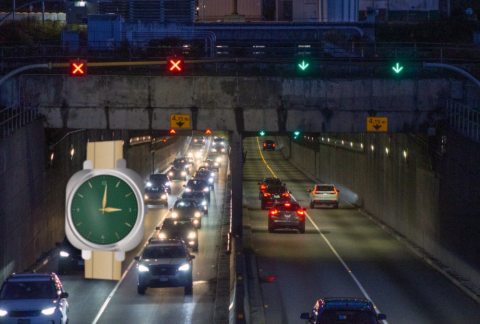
3:01
